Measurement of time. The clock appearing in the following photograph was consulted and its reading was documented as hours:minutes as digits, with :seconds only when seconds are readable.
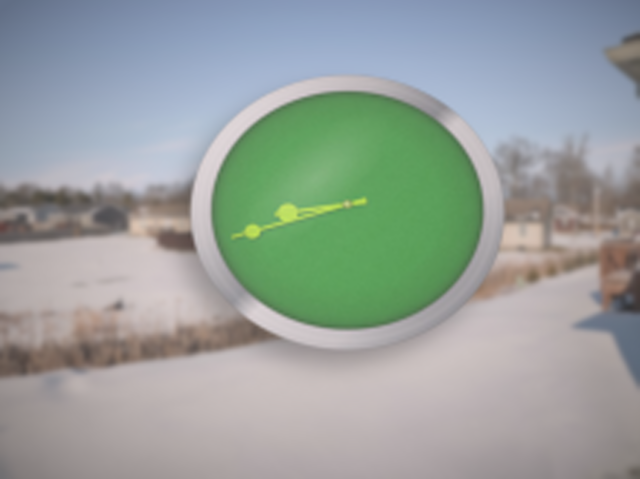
8:42
